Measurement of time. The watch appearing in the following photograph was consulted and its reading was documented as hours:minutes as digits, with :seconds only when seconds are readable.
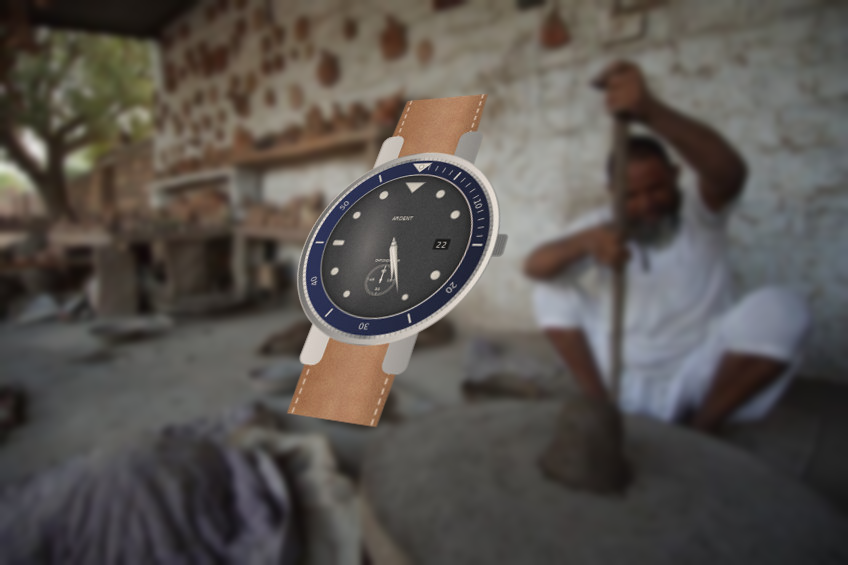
5:26
